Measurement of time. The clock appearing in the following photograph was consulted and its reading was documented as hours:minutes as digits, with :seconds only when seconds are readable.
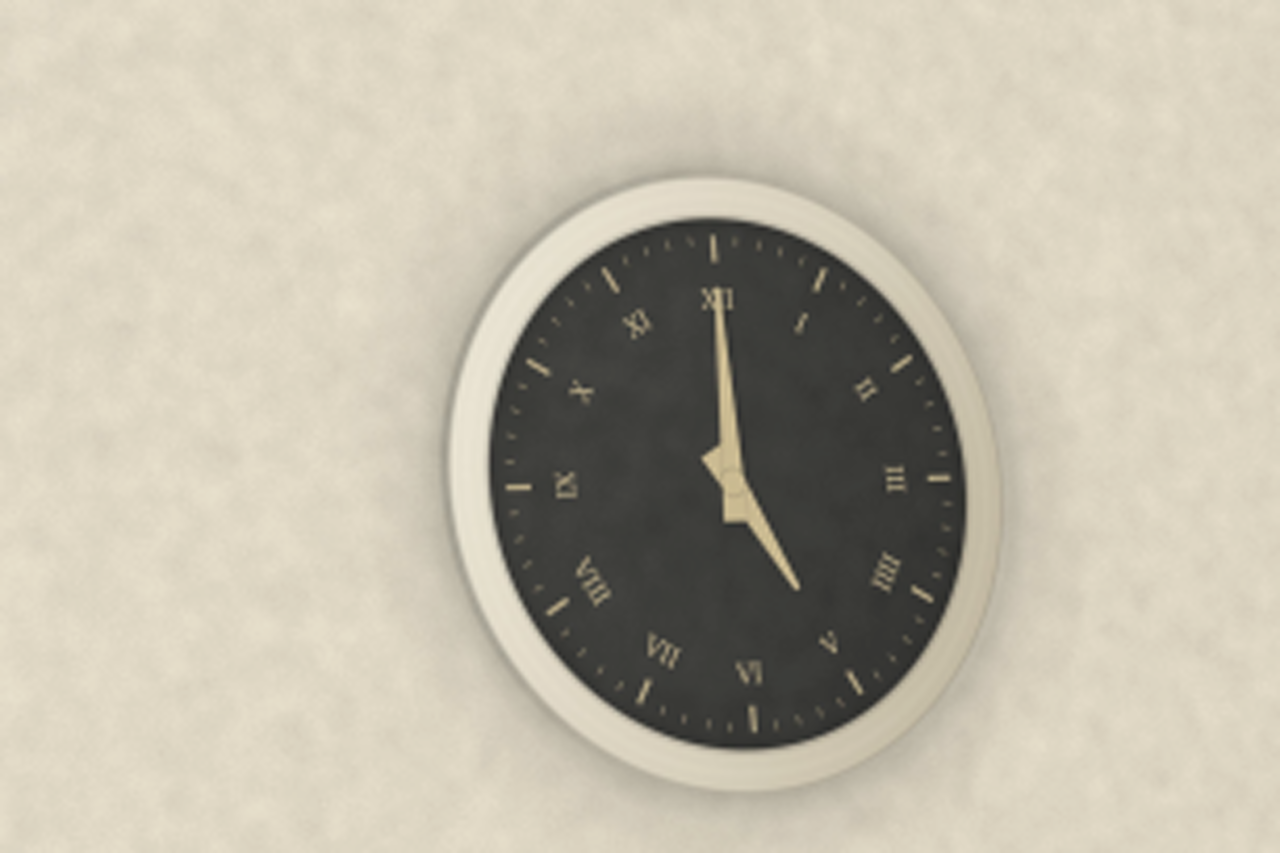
5:00
